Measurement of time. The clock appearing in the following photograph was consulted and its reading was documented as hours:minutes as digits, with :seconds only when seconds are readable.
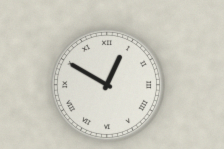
12:50
